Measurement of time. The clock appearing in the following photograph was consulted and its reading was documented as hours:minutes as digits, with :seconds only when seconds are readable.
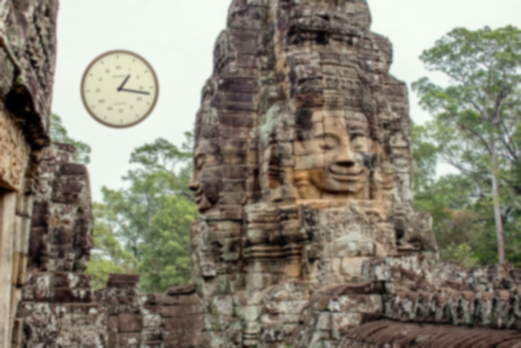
1:17
